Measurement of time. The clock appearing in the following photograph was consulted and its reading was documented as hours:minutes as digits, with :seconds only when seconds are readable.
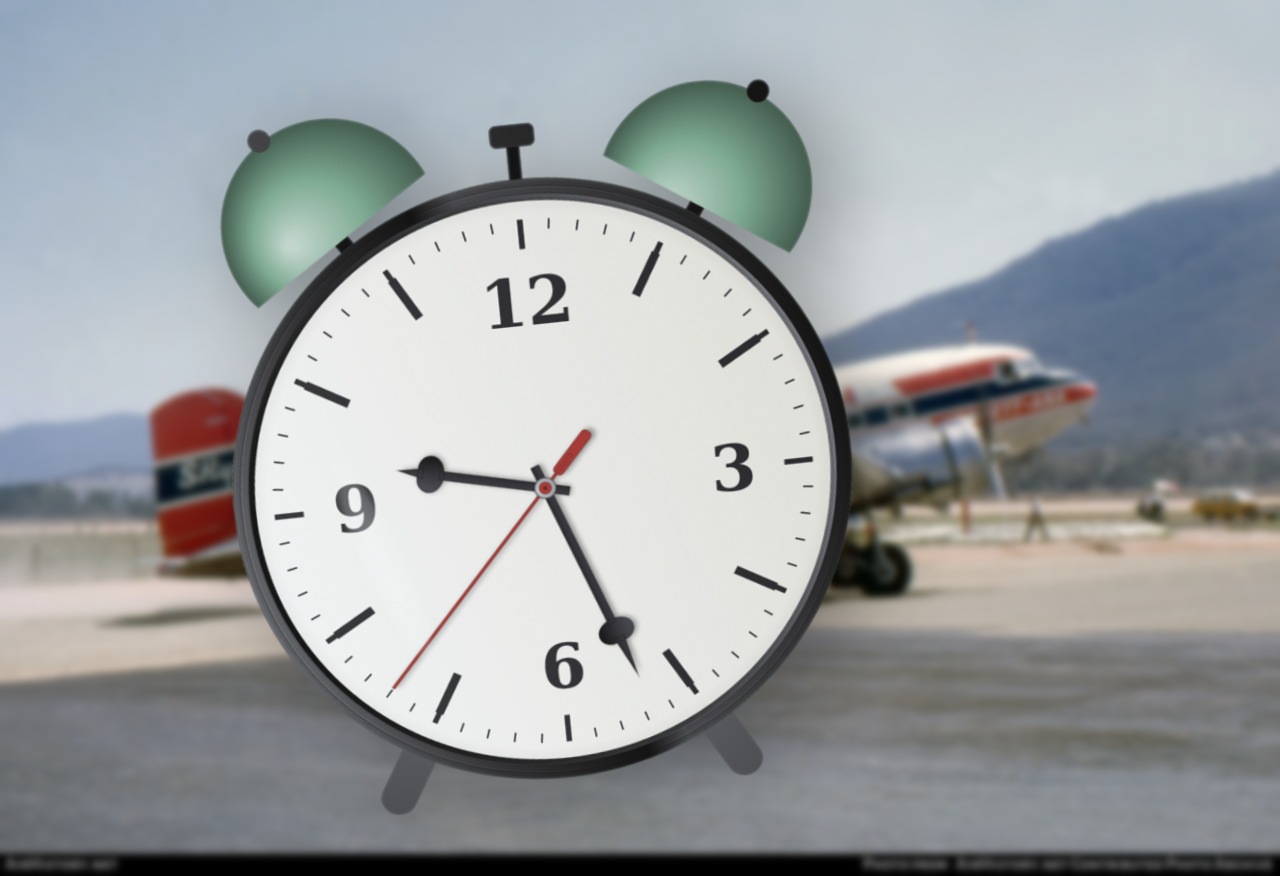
9:26:37
